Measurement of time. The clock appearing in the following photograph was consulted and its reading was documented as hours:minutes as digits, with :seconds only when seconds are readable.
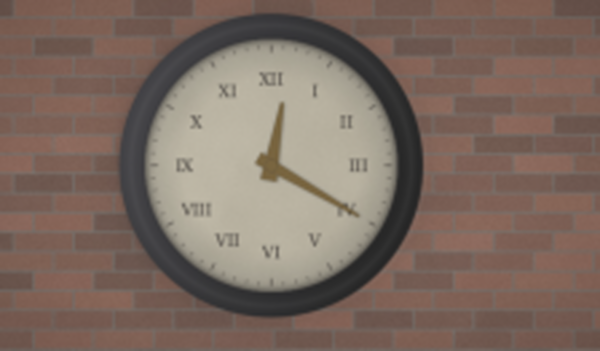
12:20
